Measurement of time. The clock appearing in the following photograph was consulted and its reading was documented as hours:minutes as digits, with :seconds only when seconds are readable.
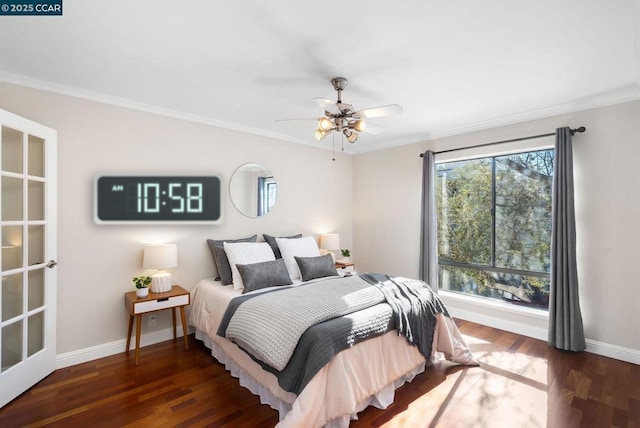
10:58
